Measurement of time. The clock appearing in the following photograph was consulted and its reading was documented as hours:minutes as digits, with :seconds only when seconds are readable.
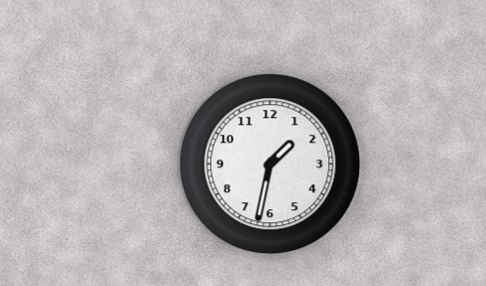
1:32
